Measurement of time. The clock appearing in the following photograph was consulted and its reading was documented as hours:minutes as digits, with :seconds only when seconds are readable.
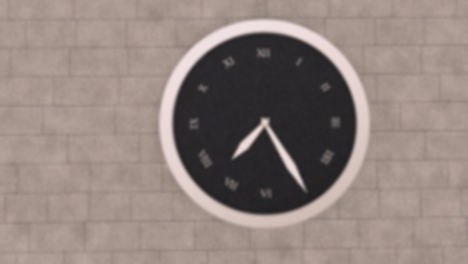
7:25
